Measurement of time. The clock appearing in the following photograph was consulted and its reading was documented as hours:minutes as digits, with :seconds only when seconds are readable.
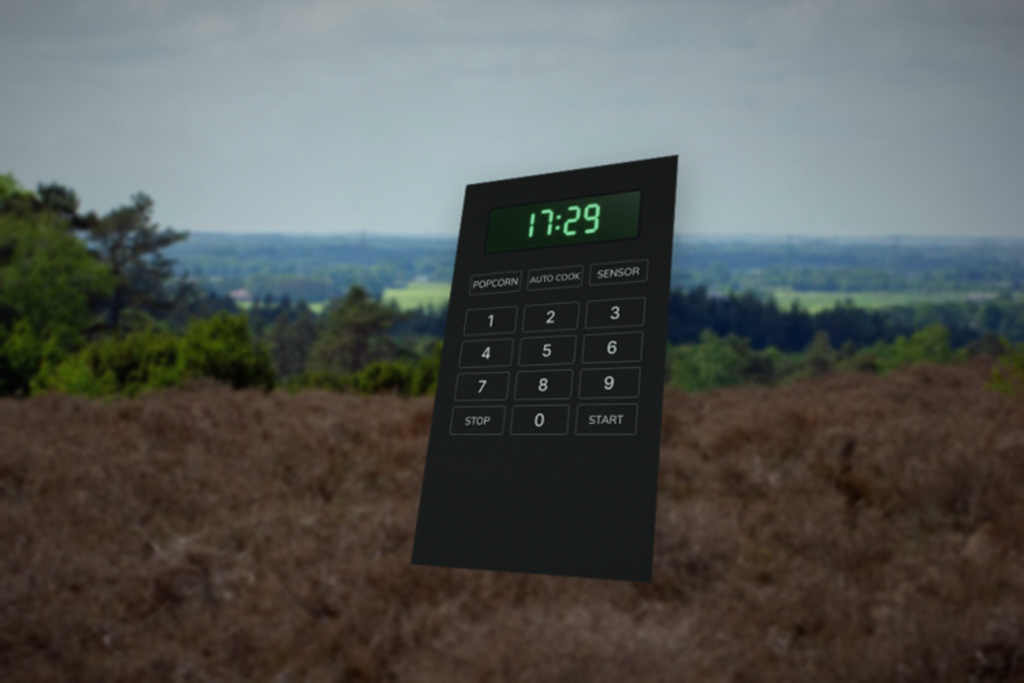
17:29
